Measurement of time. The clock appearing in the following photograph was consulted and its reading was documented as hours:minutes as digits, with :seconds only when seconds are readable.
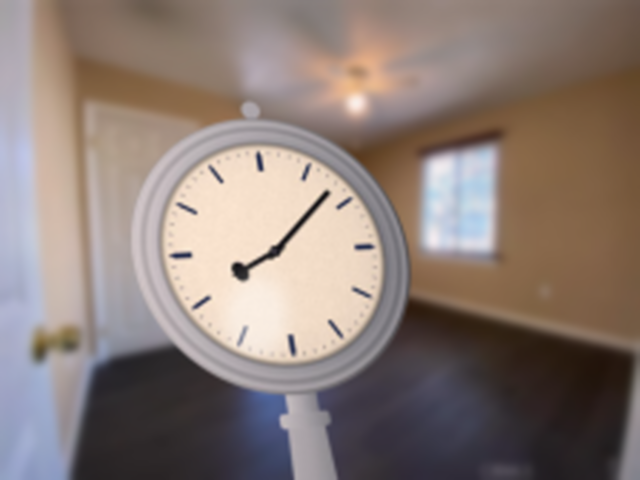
8:08
